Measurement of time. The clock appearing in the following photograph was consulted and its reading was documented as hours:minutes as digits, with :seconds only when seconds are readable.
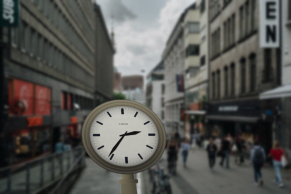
2:36
